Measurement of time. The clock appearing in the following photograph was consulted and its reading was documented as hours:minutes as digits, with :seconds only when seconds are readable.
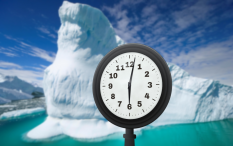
6:02
